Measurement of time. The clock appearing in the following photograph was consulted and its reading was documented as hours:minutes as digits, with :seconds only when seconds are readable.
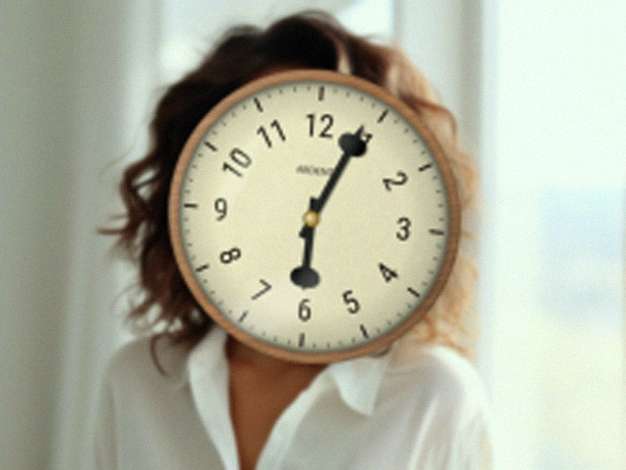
6:04
